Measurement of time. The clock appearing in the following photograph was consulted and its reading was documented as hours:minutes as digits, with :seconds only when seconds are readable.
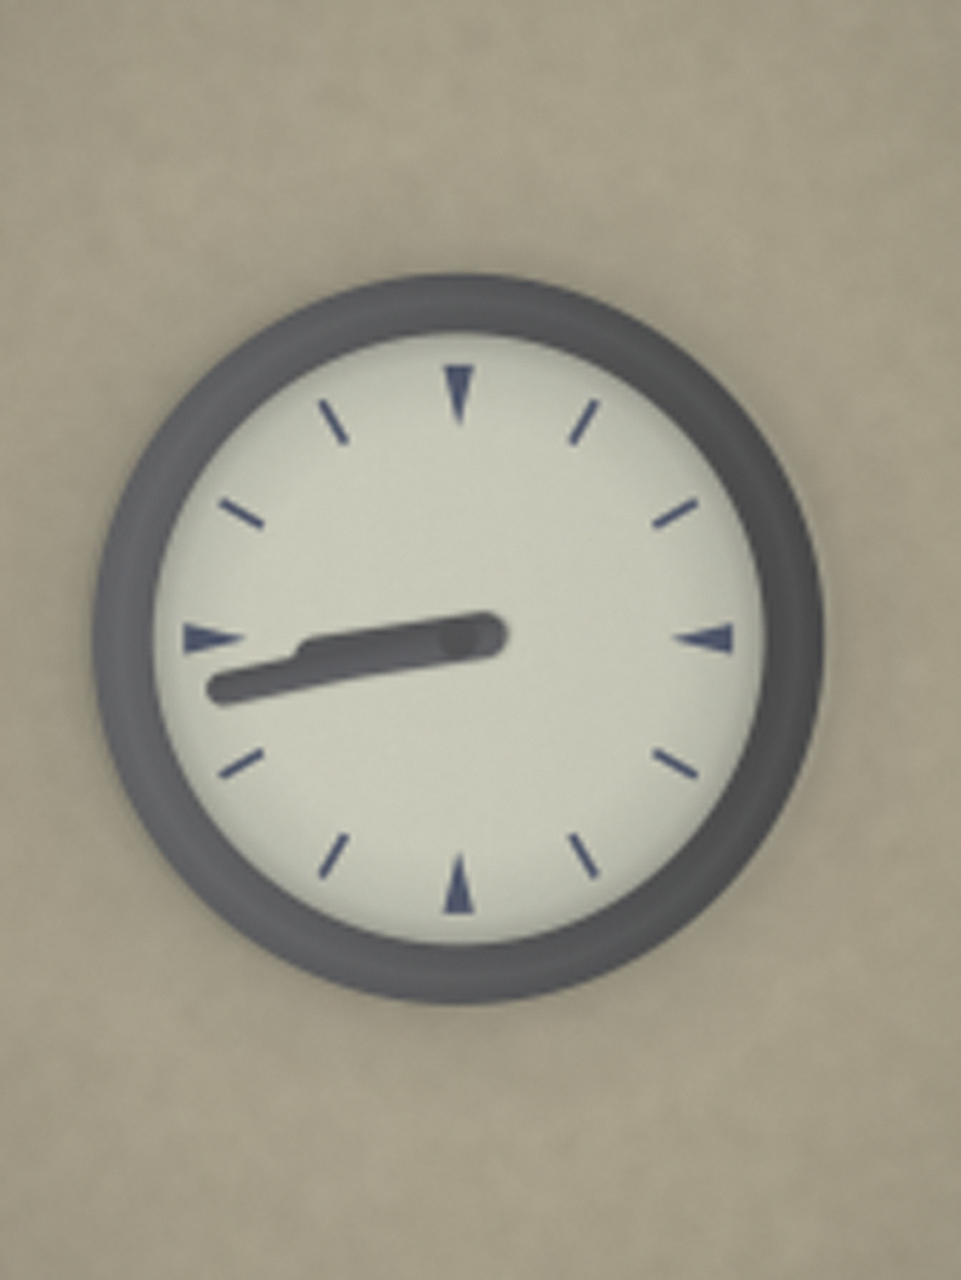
8:43
